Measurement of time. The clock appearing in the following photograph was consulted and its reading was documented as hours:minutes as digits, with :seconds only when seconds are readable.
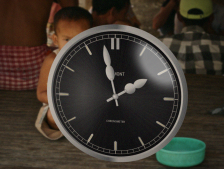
1:58
